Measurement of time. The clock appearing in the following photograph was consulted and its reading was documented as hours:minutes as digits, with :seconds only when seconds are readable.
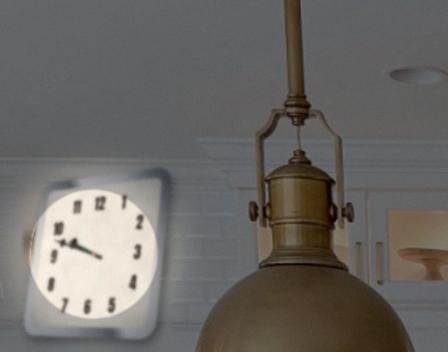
9:48
